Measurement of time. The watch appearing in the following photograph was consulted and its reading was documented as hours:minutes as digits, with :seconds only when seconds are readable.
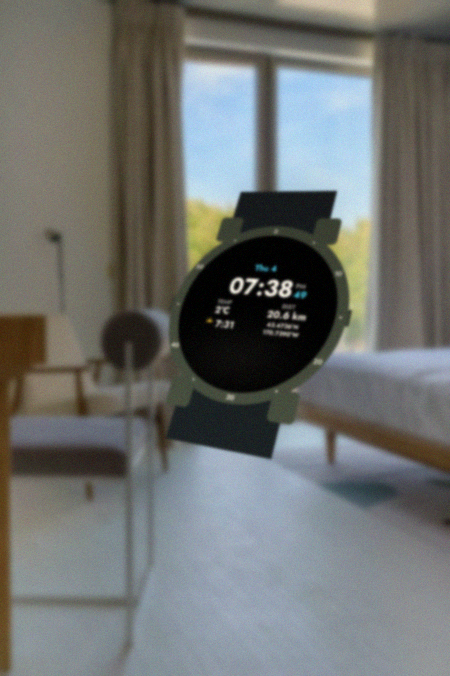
7:38
